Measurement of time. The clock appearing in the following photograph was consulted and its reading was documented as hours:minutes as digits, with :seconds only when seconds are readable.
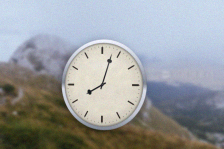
8:03
